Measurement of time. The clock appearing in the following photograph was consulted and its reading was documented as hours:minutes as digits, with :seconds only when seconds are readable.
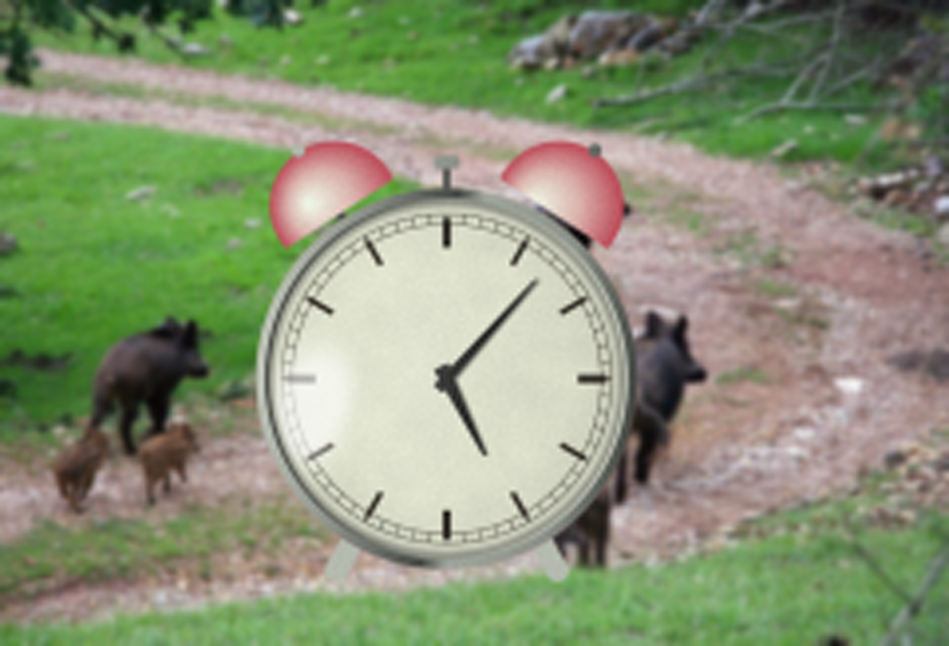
5:07
